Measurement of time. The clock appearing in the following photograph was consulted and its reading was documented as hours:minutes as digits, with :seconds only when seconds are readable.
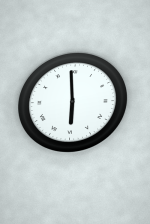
5:59
